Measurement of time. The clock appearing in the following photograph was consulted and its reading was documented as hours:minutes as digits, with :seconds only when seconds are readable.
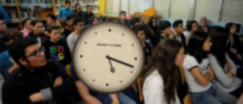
5:18
